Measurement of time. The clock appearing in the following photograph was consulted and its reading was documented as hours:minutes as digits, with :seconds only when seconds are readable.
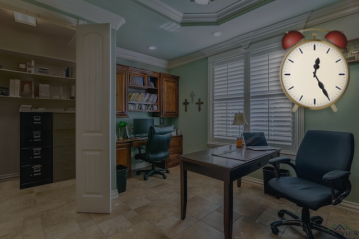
12:25
